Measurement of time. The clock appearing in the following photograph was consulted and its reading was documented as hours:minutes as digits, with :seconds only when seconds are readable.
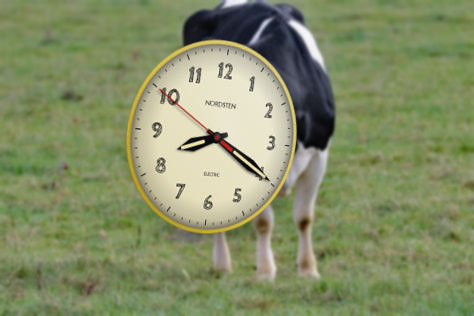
8:19:50
